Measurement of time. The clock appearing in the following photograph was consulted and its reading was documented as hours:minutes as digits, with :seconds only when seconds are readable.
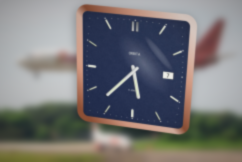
5:37
